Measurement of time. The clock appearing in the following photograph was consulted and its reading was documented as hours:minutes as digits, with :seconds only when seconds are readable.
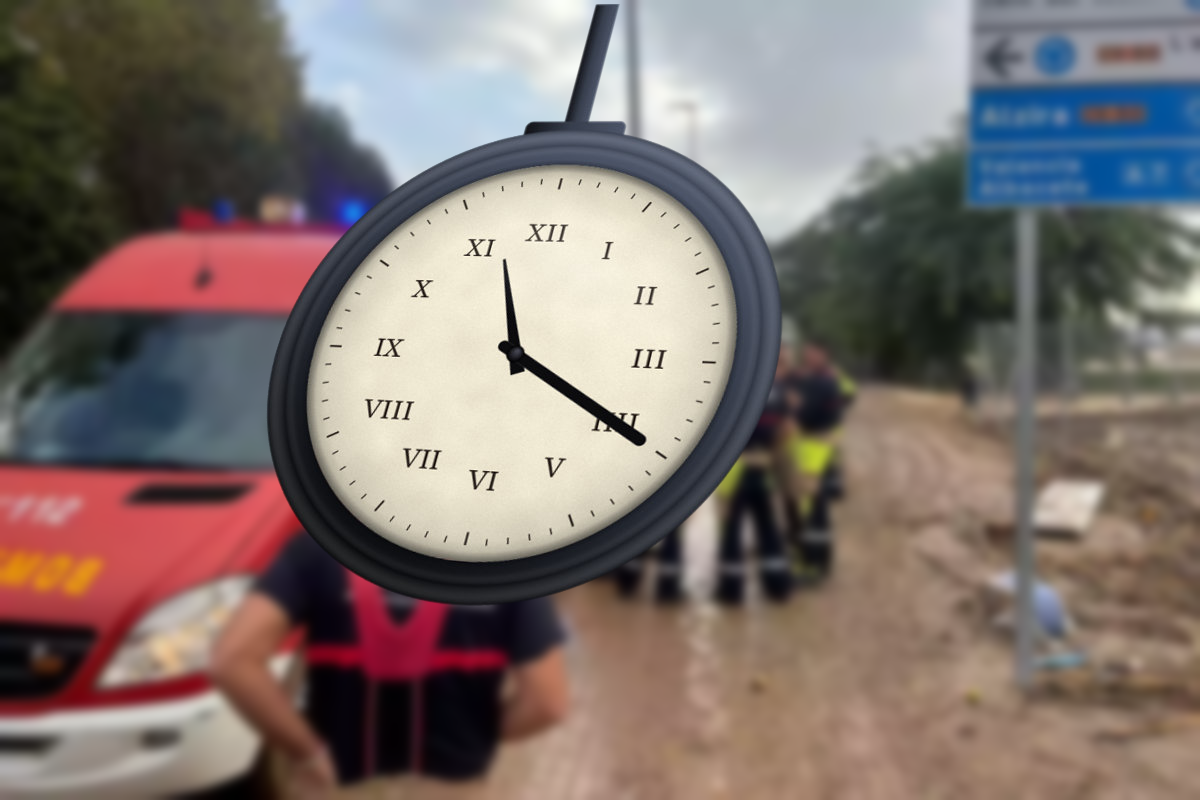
11:20
